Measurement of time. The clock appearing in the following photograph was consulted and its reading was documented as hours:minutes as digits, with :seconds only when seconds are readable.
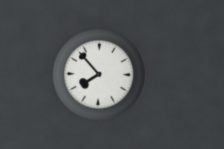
7:53
